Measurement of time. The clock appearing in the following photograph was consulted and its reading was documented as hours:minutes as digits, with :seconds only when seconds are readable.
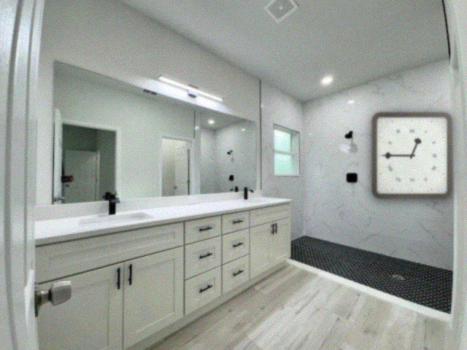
12:45
